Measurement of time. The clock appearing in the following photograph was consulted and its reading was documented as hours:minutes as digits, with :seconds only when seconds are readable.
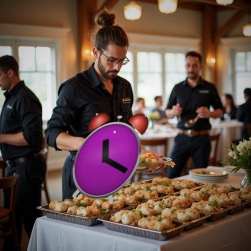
11:18
